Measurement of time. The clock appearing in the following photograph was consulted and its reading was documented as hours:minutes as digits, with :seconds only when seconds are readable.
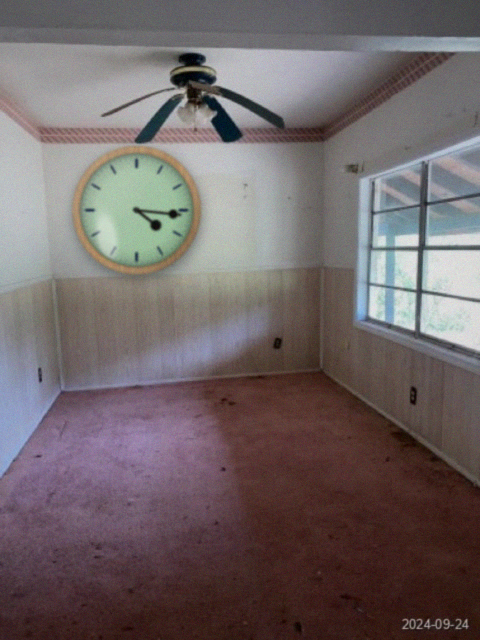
4:16
